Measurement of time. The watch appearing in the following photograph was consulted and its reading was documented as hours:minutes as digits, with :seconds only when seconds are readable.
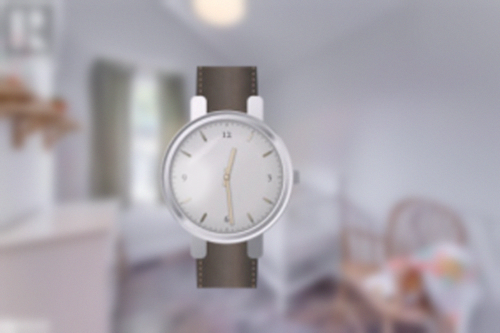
12:29
